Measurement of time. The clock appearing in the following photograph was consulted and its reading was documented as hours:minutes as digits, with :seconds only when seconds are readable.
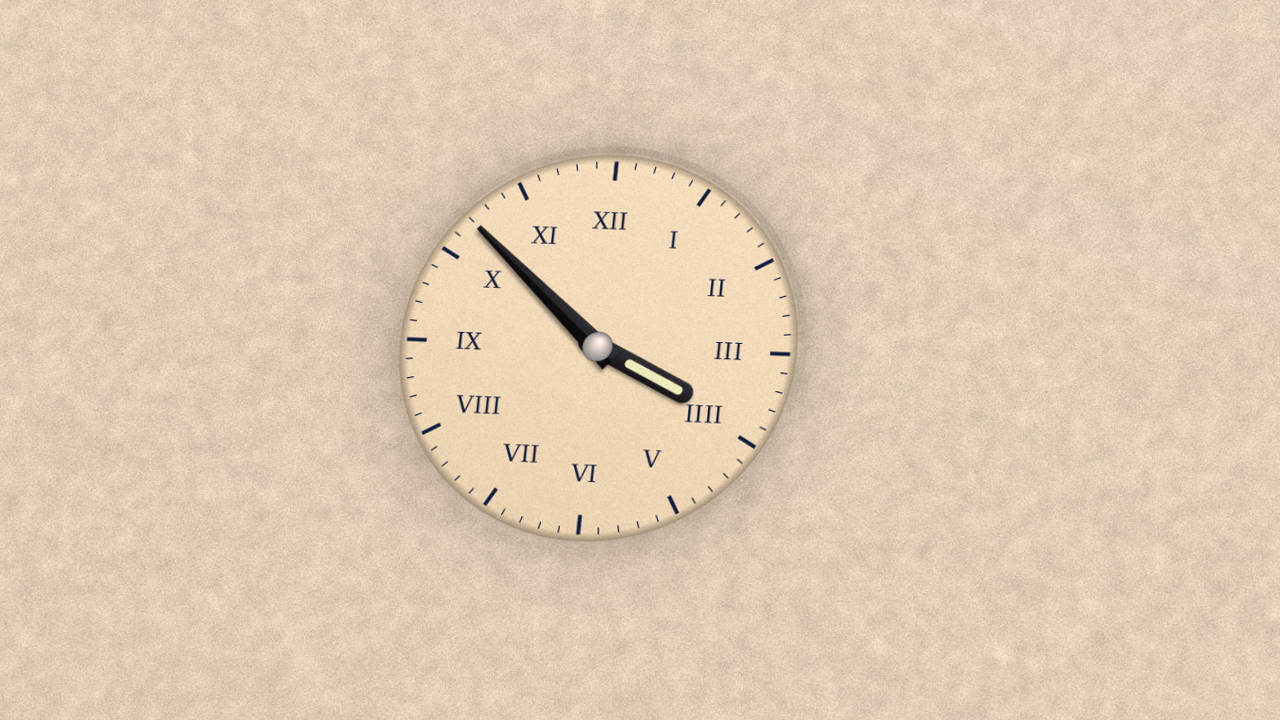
3:52
